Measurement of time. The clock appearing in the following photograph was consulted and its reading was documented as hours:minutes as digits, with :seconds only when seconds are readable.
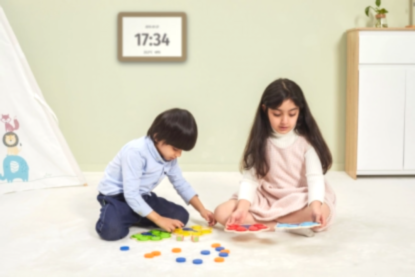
17:34
